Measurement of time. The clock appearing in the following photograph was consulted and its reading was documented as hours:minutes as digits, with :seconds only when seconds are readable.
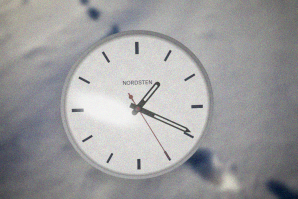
1:19:25
